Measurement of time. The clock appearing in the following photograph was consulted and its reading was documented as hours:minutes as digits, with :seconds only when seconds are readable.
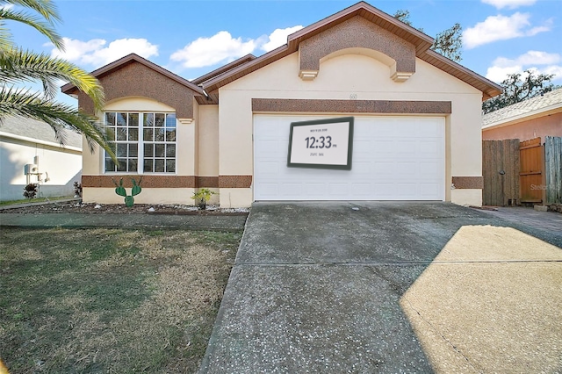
12:33
